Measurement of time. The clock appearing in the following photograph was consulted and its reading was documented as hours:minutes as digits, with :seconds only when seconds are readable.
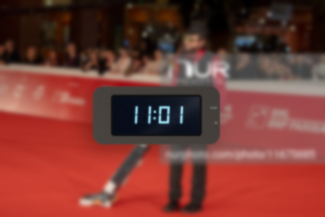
11:01
